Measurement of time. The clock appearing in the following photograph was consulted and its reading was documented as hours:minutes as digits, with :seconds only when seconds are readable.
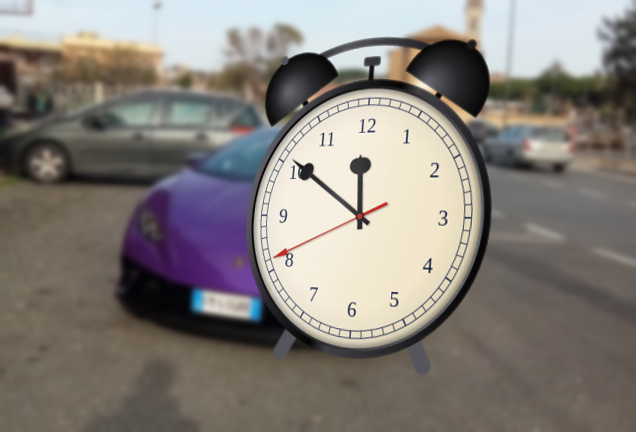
11:50:41
